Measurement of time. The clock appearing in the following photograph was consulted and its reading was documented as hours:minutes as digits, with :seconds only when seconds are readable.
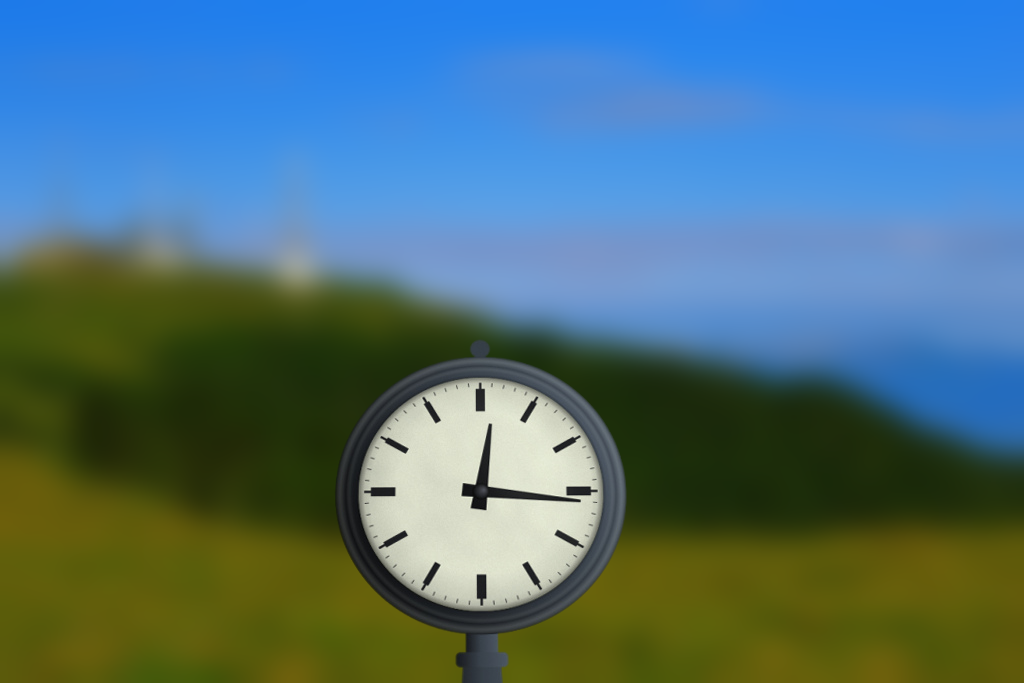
12:16
